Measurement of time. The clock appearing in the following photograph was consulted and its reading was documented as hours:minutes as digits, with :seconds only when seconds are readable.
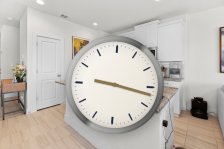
9:17
